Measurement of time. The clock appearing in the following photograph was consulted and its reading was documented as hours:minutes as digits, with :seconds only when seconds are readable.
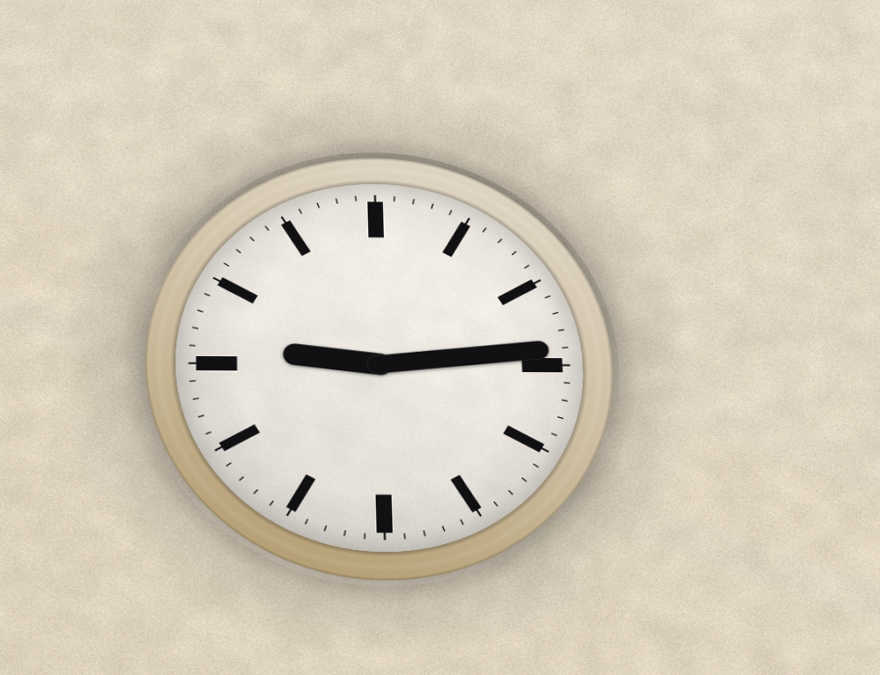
9:14
